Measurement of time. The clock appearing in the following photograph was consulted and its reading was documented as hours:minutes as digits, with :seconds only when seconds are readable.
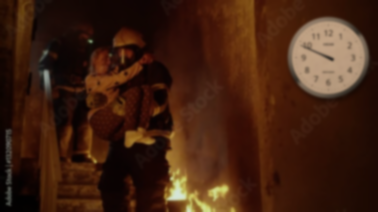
9:49
